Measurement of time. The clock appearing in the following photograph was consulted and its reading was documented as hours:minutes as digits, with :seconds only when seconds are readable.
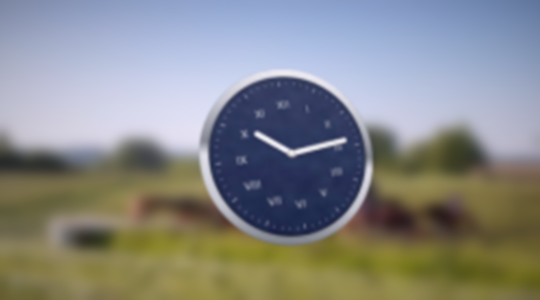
10:14
